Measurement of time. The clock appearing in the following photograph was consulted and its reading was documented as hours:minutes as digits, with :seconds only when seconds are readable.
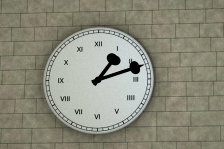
1:12
